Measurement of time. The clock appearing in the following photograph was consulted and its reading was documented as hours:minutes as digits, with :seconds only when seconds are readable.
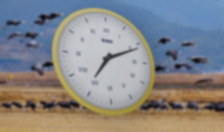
7:11
